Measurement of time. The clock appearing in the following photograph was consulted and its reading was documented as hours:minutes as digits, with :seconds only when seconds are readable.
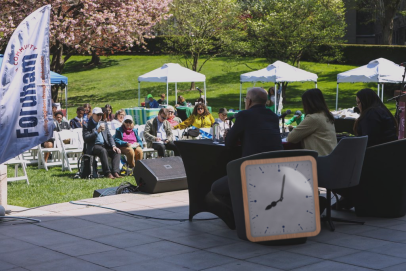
8:02
